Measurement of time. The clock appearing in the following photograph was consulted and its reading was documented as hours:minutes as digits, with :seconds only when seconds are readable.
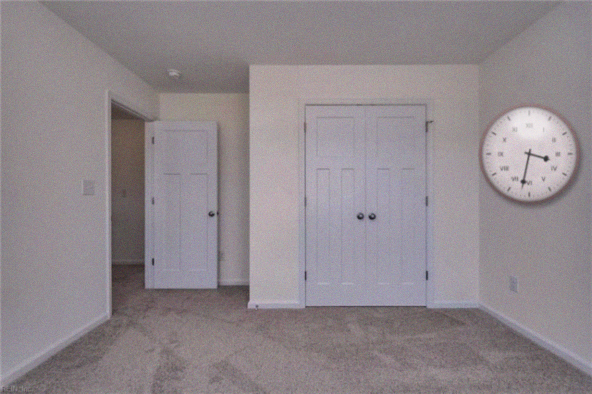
3:32
